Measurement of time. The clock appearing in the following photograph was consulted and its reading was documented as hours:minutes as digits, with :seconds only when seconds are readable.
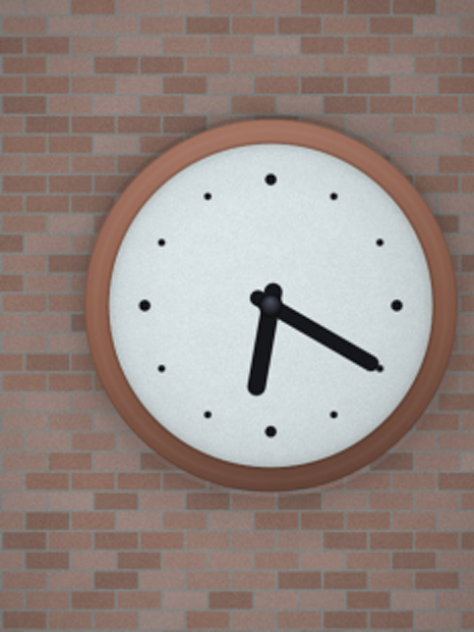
6:20
